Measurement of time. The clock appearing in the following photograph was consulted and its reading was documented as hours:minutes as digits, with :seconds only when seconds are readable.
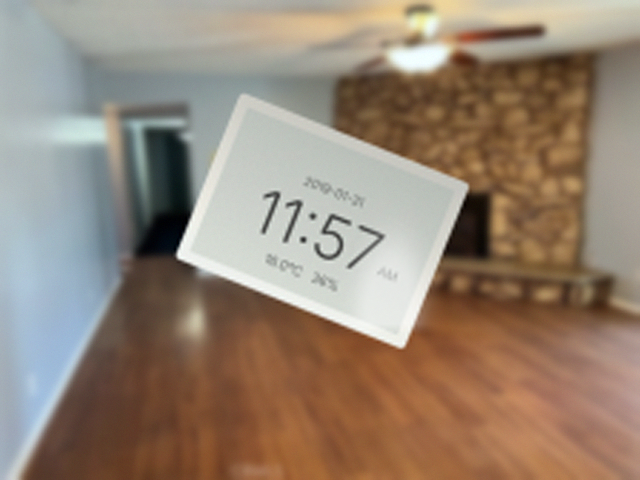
11:57
